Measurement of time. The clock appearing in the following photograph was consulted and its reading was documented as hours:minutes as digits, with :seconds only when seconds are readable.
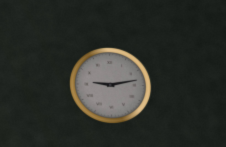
9:13
